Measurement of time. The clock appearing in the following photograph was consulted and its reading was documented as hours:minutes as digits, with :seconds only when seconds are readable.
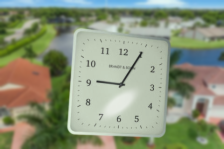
9:05
